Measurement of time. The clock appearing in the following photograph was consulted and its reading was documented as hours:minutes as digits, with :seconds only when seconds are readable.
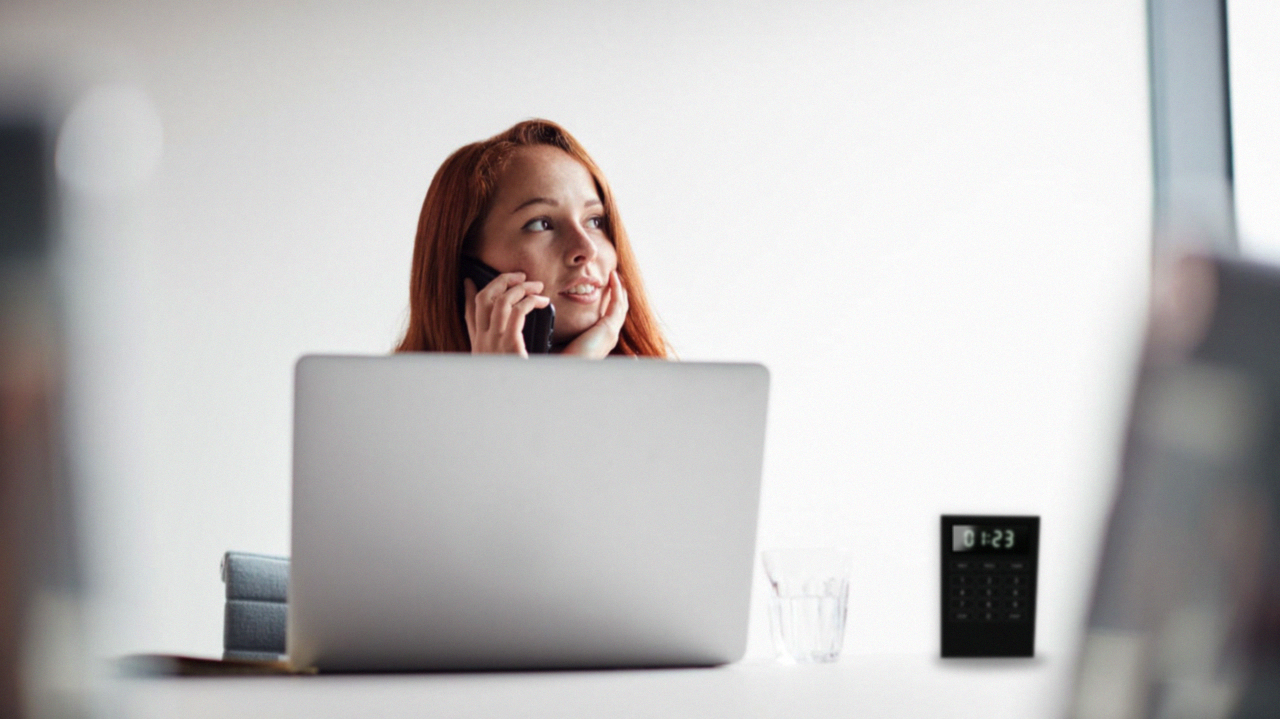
1:23
